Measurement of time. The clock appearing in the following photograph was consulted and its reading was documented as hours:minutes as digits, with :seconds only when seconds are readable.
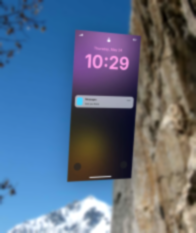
10:29
